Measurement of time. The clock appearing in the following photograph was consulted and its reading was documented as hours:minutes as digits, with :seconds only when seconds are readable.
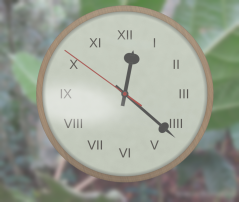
12:21:51
